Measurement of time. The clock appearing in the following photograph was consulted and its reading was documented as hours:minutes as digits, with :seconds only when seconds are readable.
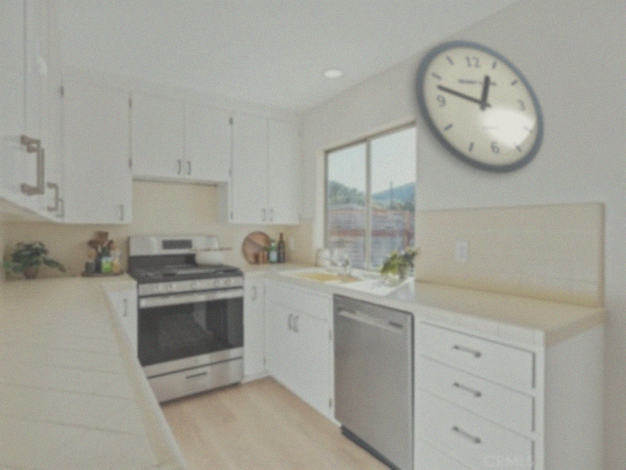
12:48
